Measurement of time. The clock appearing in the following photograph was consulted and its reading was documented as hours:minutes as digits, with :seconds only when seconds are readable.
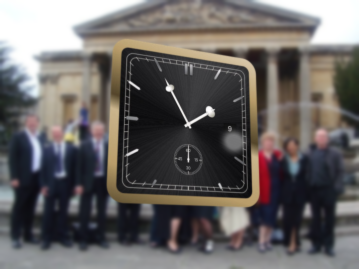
1:55
